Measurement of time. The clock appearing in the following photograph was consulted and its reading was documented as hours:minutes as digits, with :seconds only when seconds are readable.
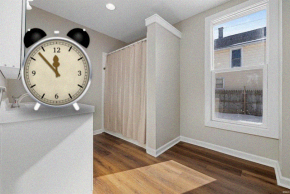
11:53
